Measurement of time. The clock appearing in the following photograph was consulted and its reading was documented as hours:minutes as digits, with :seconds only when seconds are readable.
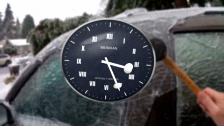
3:26
